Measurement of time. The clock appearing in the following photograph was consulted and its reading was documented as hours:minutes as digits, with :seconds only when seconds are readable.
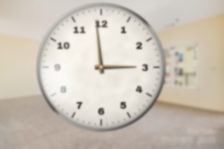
2:59
